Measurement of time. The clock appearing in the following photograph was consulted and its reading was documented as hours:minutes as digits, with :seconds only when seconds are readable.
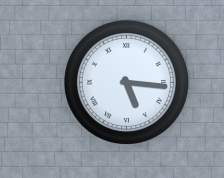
5:16
